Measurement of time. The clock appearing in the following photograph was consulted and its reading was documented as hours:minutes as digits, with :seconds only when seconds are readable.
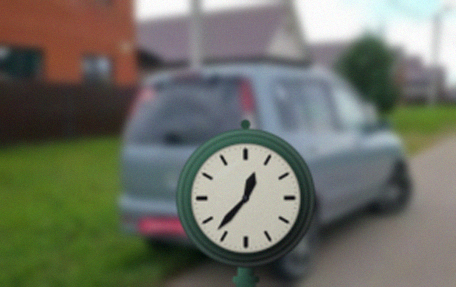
12:37
